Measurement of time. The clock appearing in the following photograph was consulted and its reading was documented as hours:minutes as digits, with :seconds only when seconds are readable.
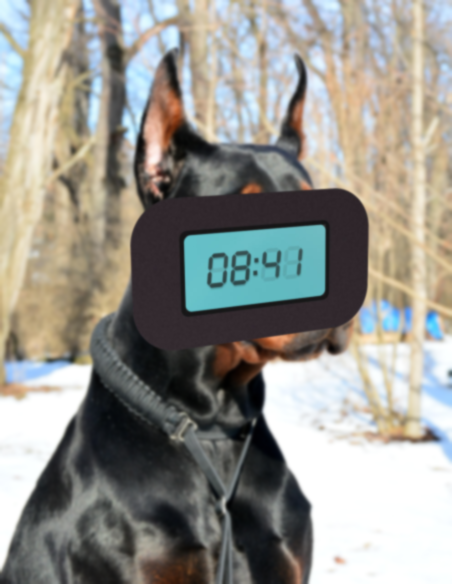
8:41
